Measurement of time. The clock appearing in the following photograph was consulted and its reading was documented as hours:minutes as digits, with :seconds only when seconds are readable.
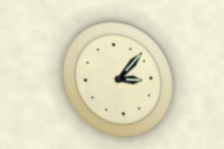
3:08
